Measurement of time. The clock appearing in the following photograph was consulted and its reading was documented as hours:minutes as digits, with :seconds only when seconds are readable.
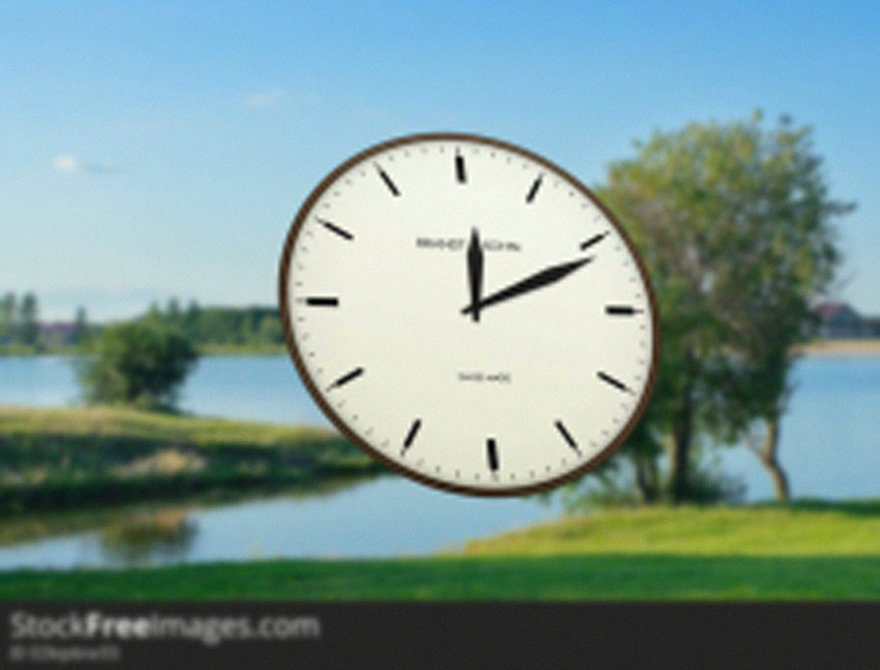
12:11
